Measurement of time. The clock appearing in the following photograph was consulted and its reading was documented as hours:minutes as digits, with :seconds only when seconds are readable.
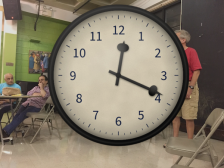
12:19
